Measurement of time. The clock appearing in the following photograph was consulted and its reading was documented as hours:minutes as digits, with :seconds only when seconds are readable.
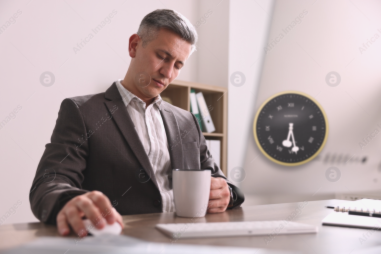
6:28
